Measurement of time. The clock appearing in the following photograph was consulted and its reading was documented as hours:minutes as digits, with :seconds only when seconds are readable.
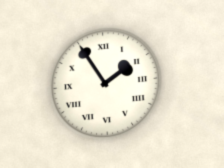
1:55
